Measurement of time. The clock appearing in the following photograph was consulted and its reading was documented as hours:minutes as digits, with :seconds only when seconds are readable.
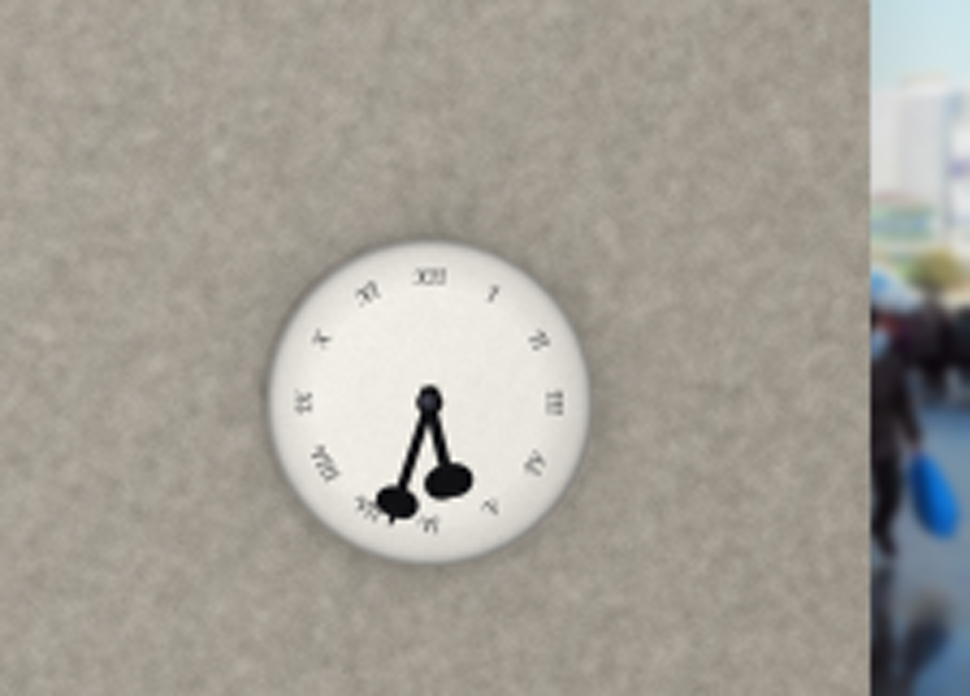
5:33
